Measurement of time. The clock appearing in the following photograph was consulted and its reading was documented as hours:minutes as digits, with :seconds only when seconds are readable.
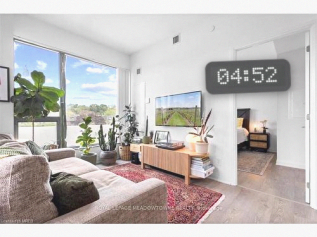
4:52
